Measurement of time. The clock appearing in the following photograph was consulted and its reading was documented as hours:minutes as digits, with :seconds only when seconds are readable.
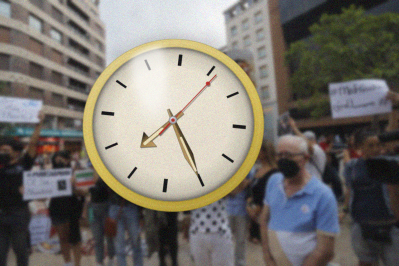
7:25:06
